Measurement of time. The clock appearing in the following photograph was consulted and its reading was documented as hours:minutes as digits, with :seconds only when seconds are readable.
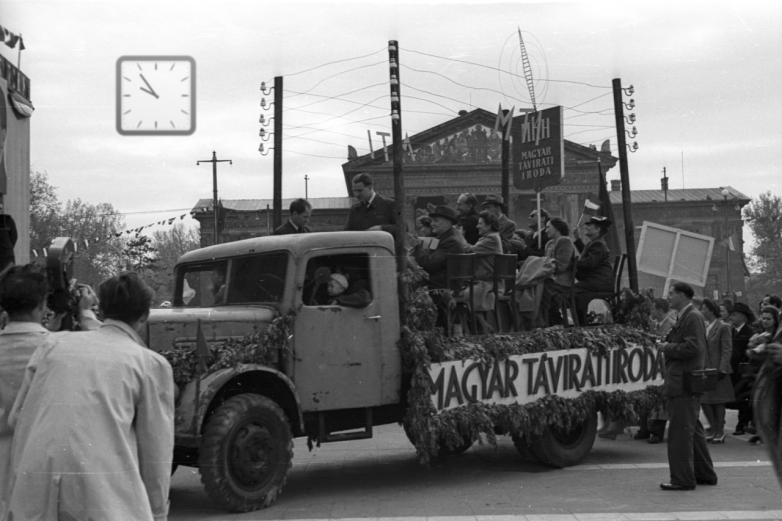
9:54
